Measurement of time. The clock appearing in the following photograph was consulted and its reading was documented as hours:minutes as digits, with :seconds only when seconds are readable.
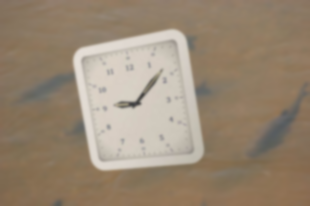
9:08
